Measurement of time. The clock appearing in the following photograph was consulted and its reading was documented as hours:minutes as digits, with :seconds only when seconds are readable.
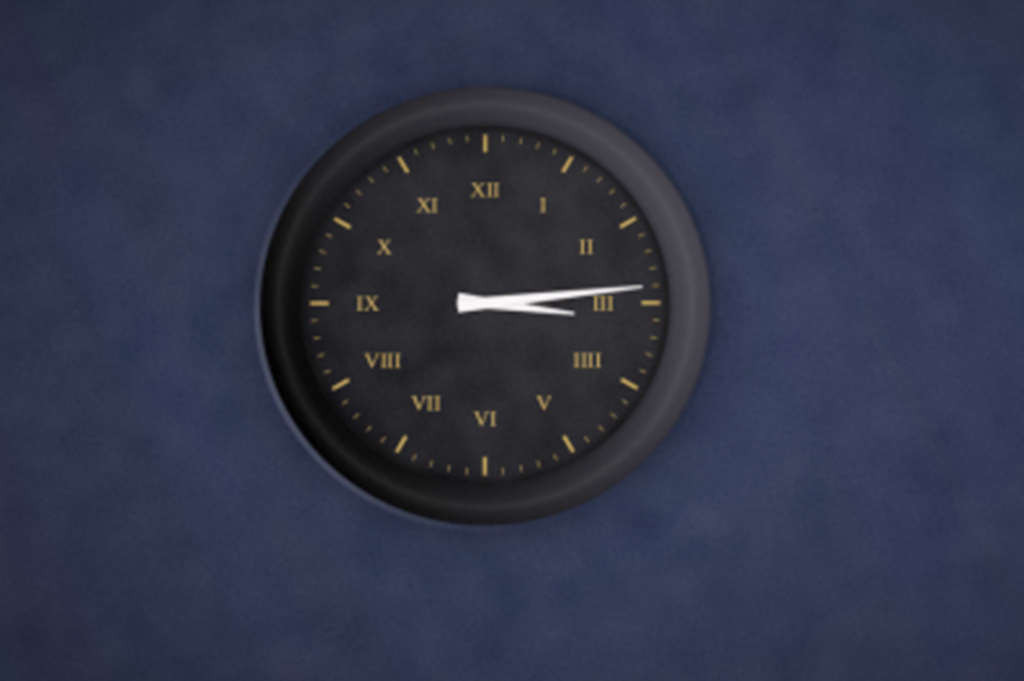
3:14
